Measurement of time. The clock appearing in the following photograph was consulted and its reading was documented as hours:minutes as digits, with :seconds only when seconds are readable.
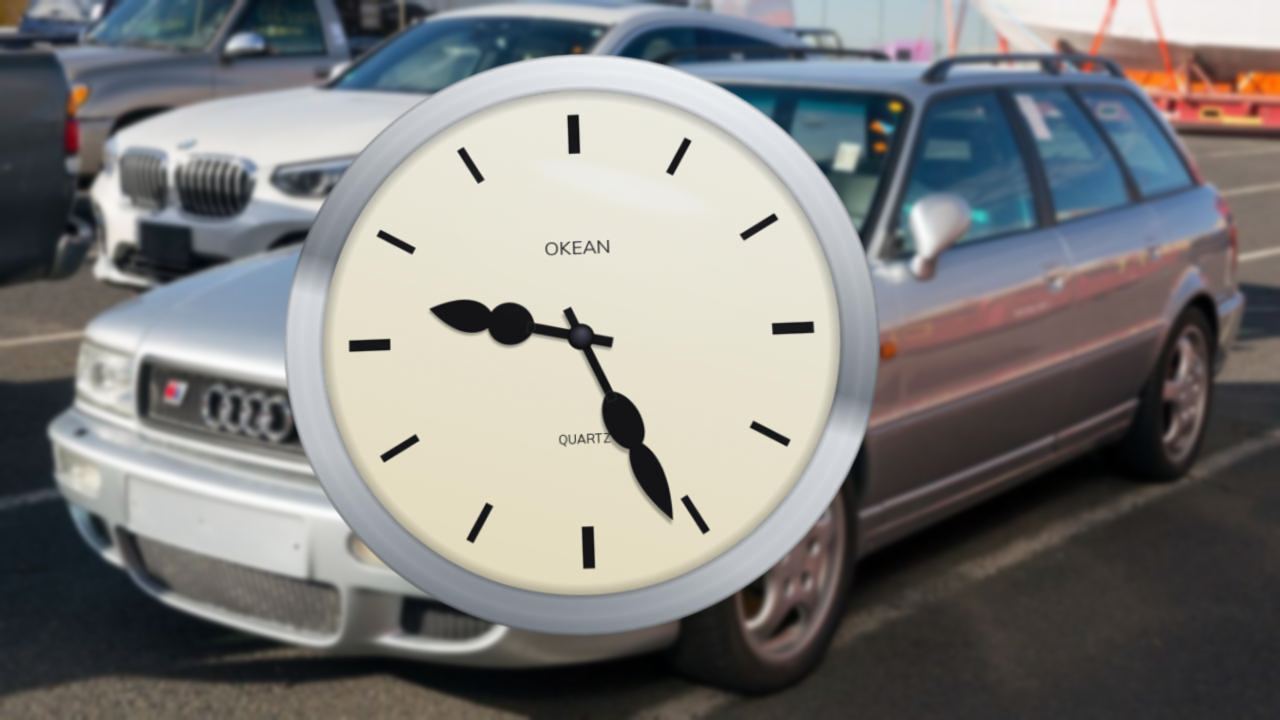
9:26
